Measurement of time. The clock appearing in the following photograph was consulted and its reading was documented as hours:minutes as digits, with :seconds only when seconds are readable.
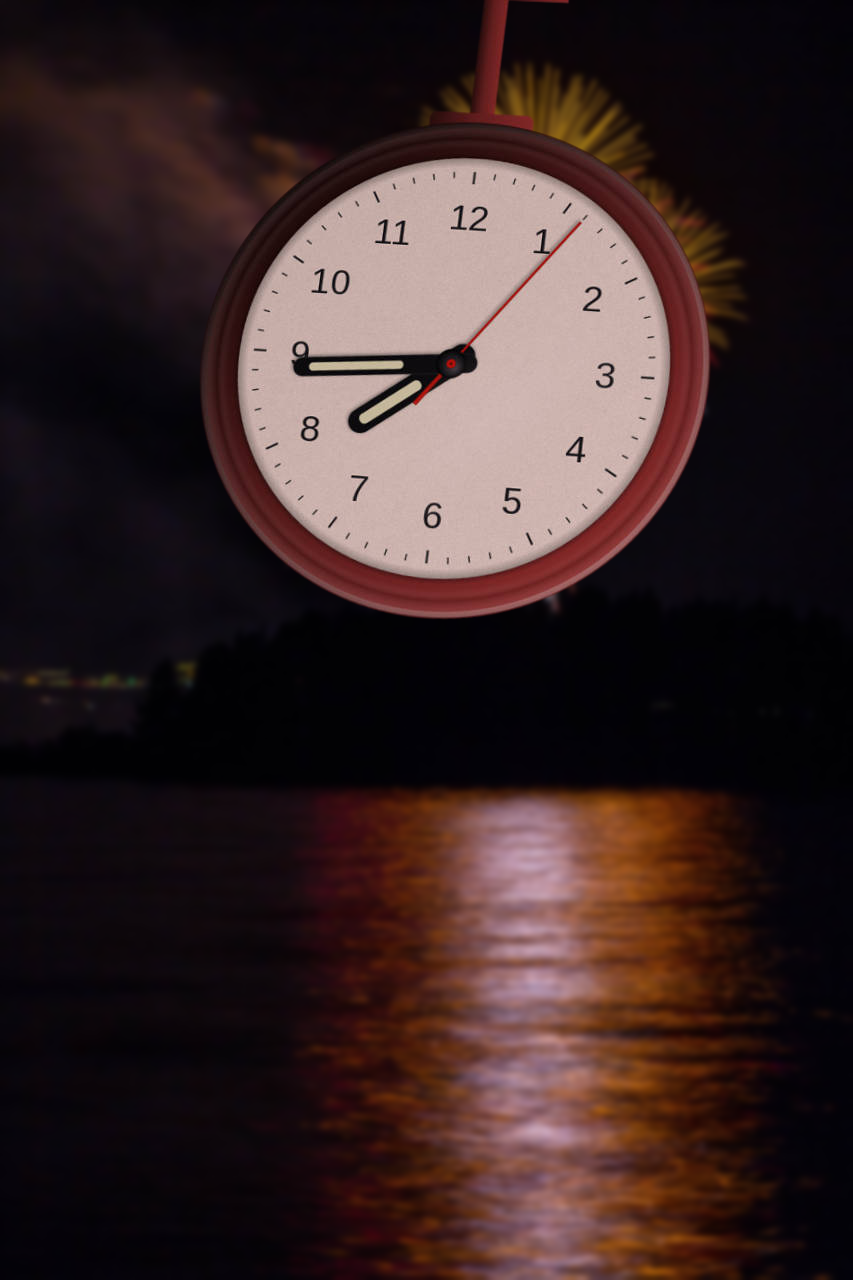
7:44:06
